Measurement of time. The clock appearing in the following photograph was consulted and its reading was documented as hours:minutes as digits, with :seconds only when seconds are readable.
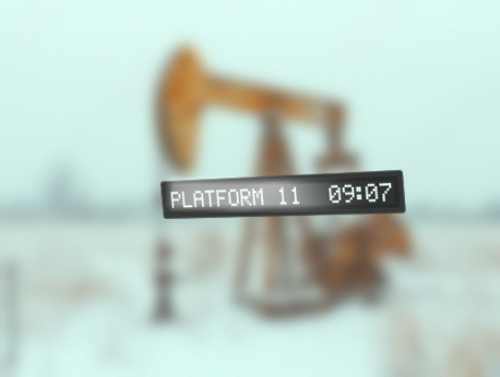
9:07
